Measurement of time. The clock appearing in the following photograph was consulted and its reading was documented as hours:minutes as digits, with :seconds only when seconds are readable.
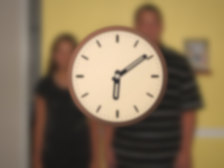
6:09
